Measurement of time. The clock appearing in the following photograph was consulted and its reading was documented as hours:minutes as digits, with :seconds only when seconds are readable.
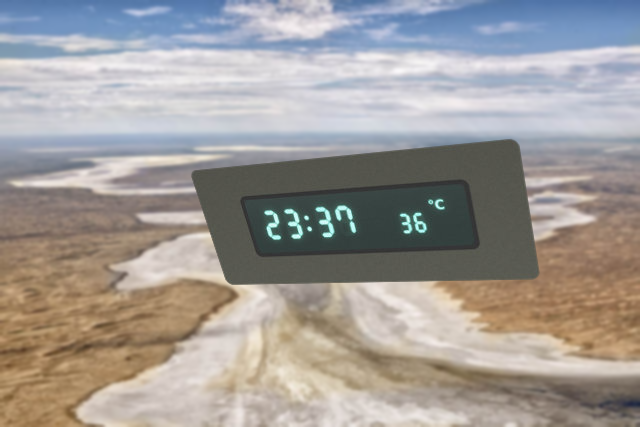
23:37
